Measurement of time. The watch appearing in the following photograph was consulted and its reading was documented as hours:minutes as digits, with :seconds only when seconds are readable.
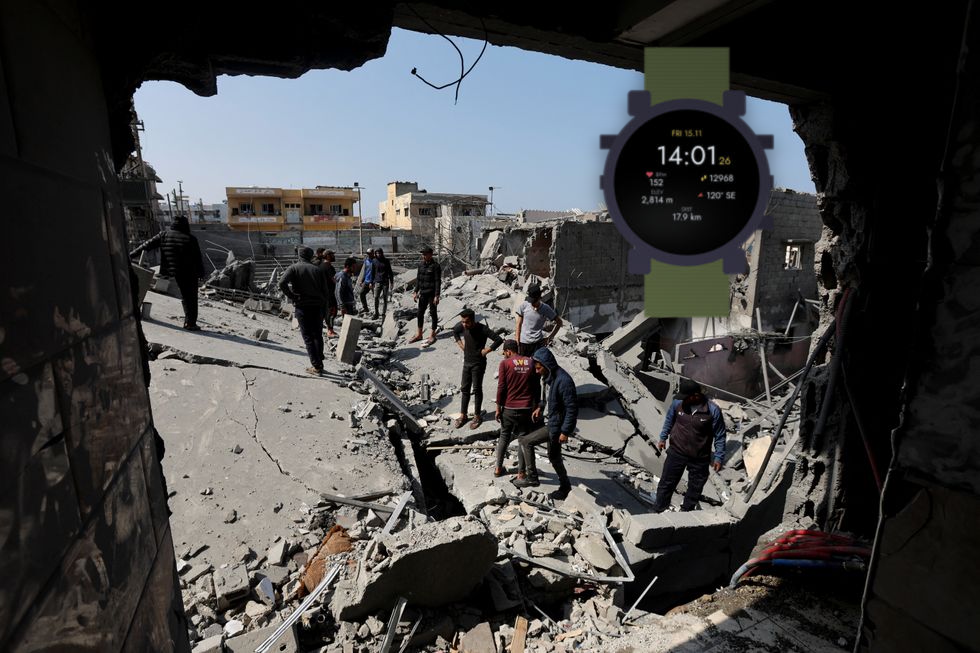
14:01:26
